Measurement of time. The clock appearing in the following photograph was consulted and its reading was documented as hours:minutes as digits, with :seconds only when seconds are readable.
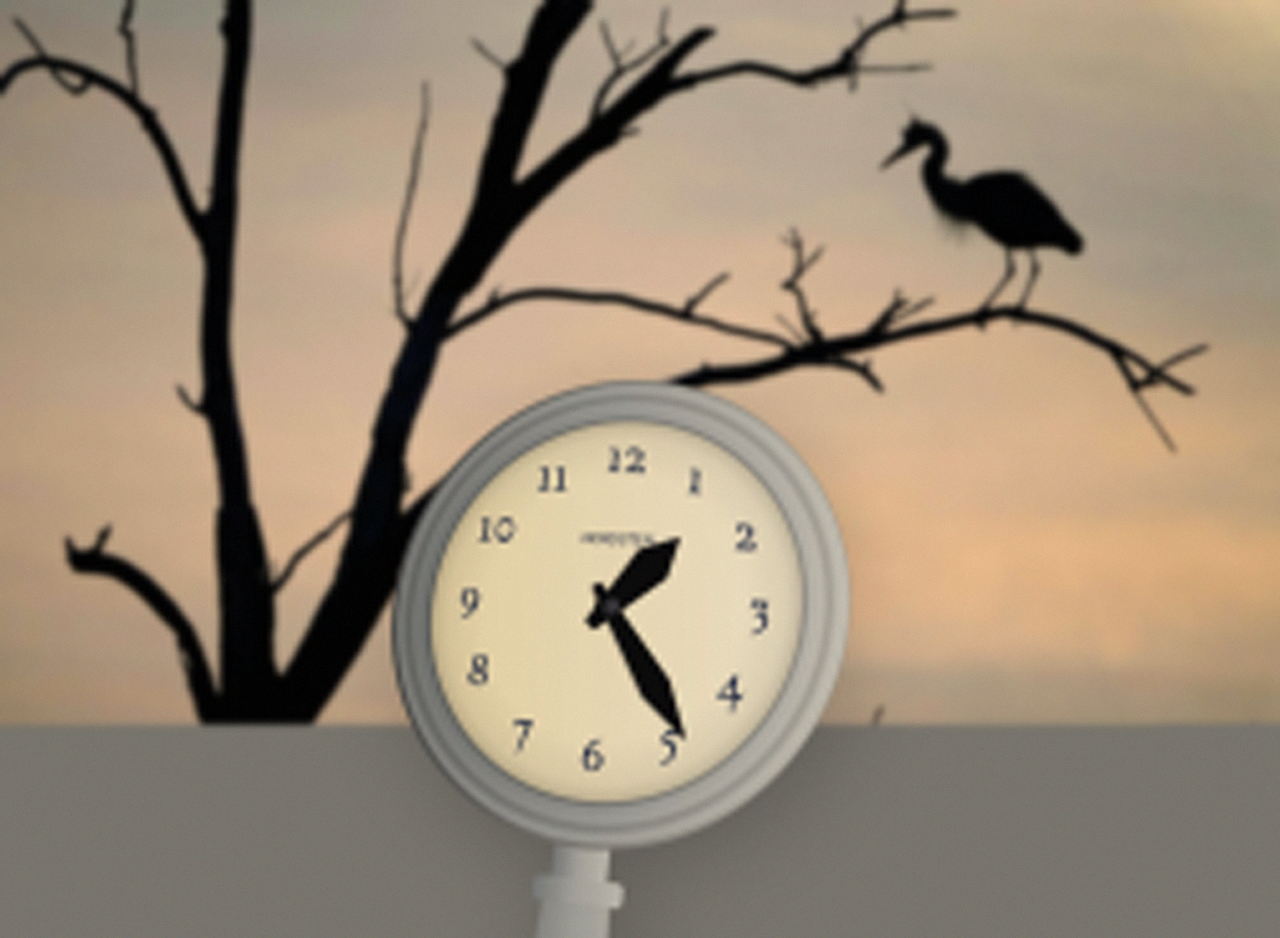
1:24
